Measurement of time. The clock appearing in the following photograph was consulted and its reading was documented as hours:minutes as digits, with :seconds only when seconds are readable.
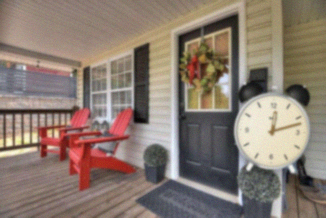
12:12
